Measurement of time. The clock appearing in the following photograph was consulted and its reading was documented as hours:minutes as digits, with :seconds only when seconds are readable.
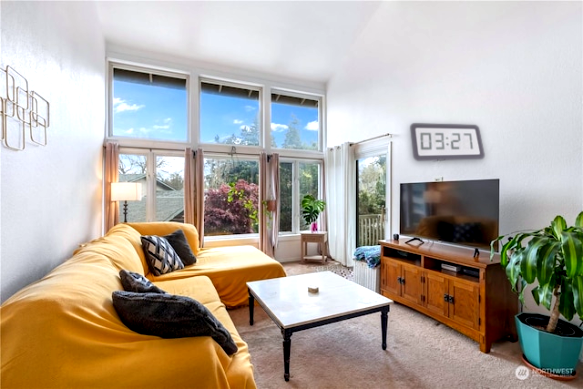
3:27
